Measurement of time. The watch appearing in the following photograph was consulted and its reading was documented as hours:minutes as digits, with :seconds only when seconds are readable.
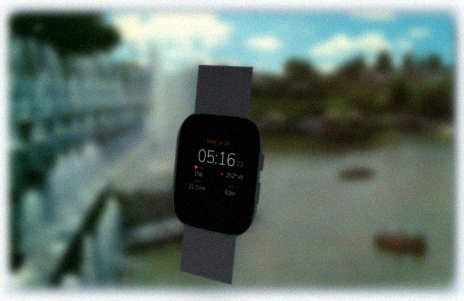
5:16
